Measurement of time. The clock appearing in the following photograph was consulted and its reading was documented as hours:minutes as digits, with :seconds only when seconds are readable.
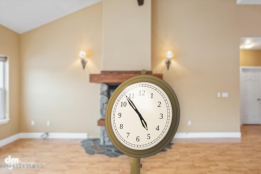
4:53
